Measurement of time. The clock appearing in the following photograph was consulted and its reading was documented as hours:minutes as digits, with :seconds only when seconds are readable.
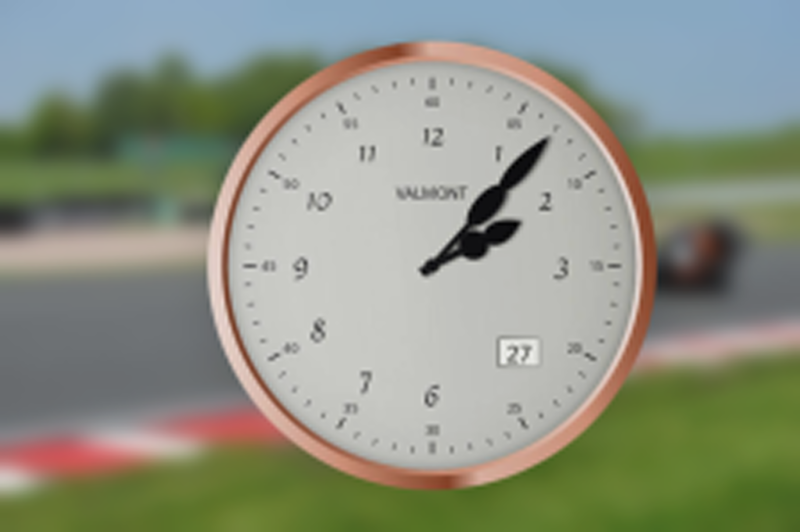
2:07
